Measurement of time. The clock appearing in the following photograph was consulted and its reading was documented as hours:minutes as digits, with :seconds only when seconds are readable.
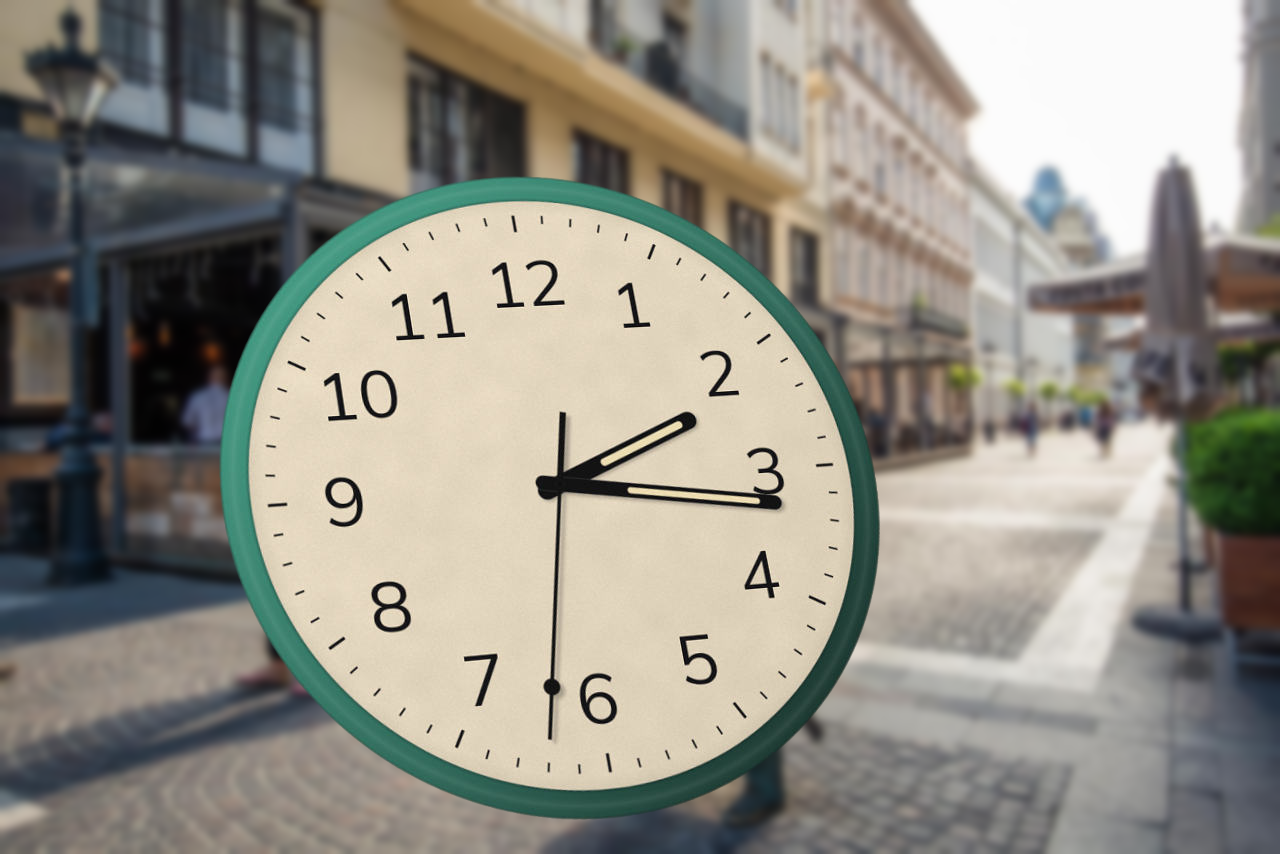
2:16:32
